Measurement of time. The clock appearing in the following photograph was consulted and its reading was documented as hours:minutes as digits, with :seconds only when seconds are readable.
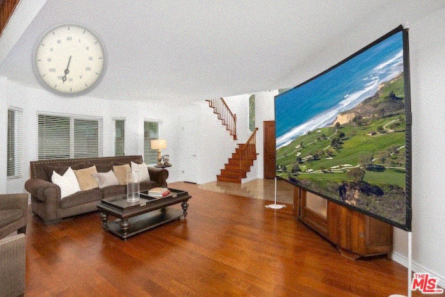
6:33
